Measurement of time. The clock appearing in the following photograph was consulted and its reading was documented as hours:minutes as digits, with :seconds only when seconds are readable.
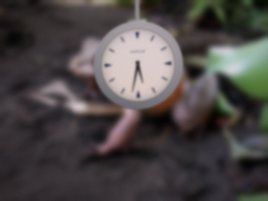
5:32
